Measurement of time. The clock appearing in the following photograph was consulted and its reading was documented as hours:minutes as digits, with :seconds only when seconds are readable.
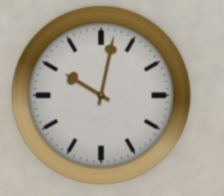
10:02
